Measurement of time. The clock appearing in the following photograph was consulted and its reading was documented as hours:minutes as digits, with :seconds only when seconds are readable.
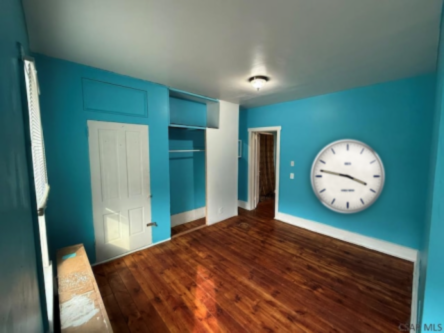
3:47
